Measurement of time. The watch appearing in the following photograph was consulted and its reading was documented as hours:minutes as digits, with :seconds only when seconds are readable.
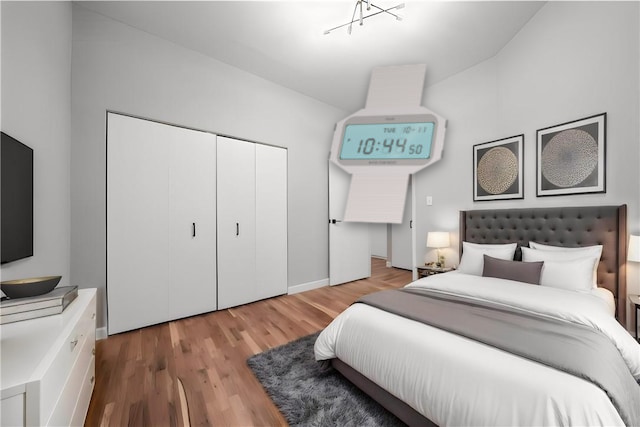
10:44
